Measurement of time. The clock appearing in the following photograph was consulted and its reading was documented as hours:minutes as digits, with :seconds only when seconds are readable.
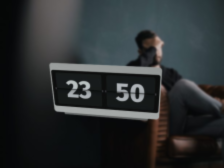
23:50
